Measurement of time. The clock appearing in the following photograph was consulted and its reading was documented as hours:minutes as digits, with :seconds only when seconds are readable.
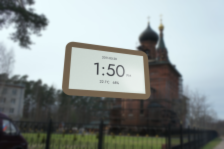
1:50
